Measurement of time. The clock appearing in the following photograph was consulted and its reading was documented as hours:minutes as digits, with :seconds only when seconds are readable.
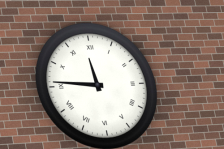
11:46
